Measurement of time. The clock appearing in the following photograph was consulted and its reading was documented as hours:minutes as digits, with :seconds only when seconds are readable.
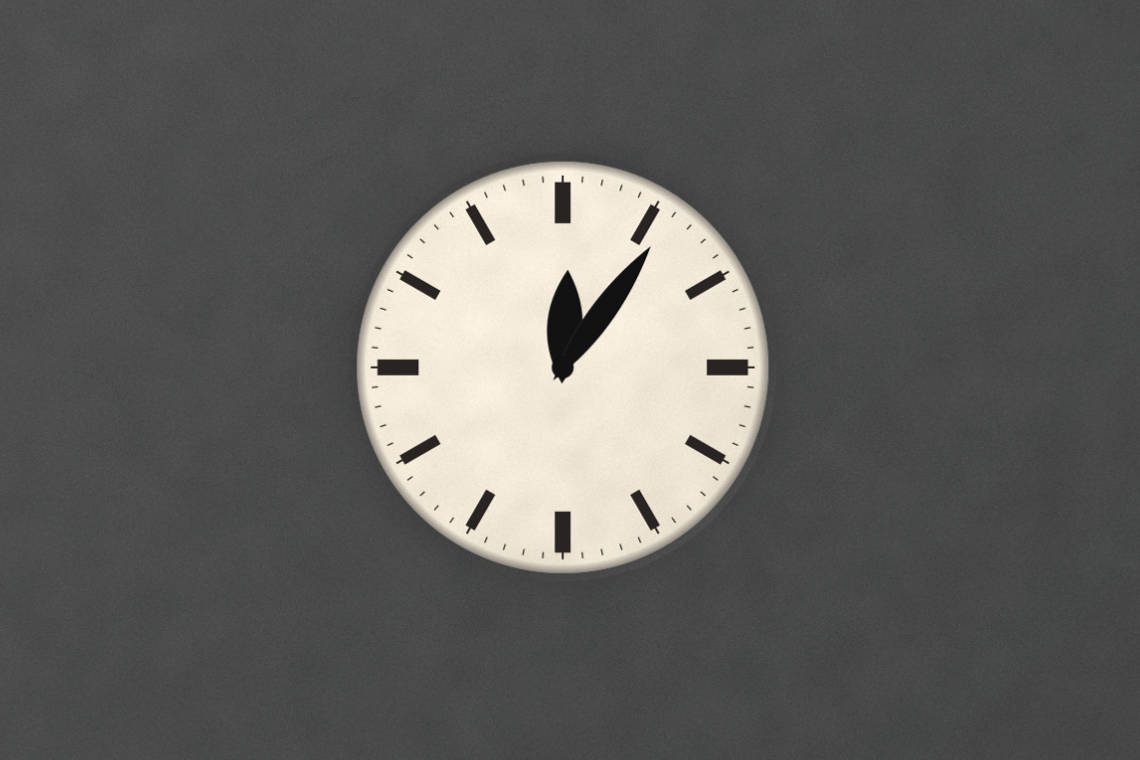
12:06
